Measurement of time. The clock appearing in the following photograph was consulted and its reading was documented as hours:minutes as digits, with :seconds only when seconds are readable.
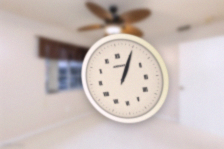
1:05
